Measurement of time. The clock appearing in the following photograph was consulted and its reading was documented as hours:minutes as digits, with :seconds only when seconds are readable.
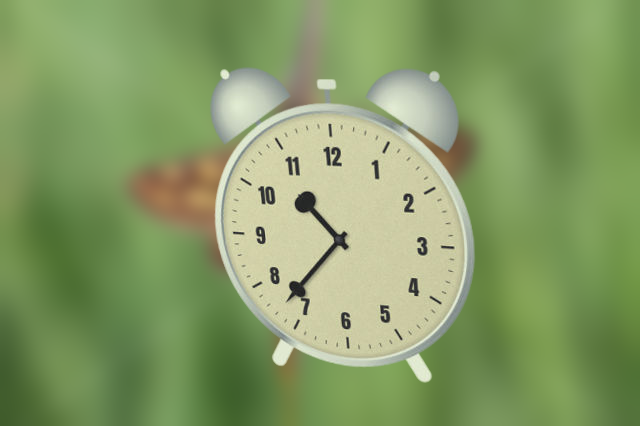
10:37
